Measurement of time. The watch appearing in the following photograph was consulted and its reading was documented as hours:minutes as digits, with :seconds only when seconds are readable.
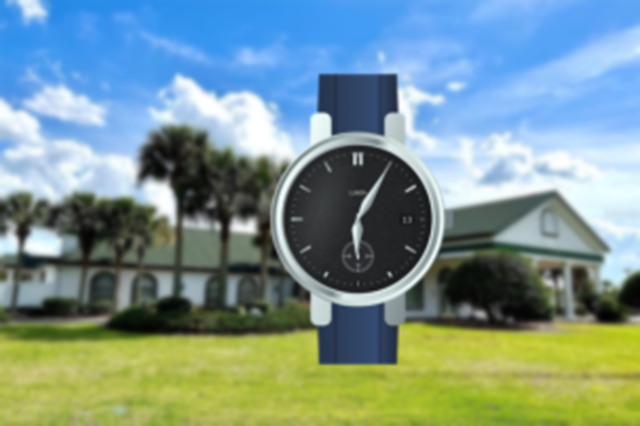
6:05
